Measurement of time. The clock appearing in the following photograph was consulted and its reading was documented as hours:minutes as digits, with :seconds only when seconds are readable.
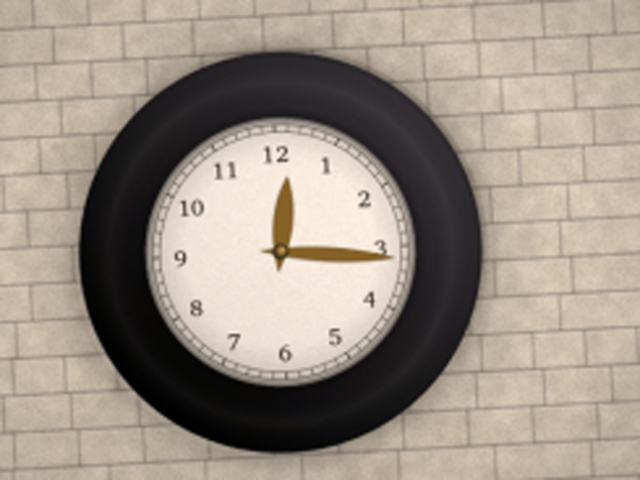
12:16
